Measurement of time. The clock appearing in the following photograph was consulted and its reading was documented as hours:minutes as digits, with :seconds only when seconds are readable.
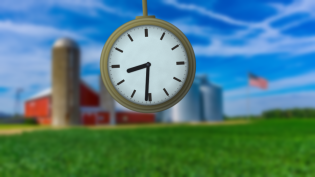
8:31
